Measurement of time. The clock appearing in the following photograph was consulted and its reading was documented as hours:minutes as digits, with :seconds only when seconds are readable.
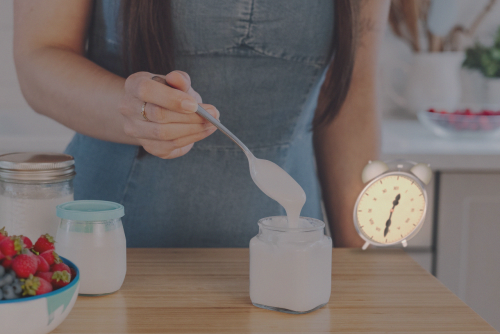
12:31
